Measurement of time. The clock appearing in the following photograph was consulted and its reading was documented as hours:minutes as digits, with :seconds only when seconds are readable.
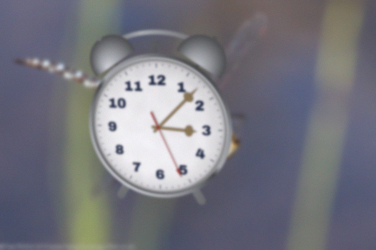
3:07:26
